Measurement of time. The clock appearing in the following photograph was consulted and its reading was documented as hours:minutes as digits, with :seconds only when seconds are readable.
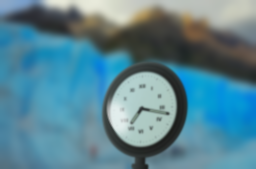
7:17
